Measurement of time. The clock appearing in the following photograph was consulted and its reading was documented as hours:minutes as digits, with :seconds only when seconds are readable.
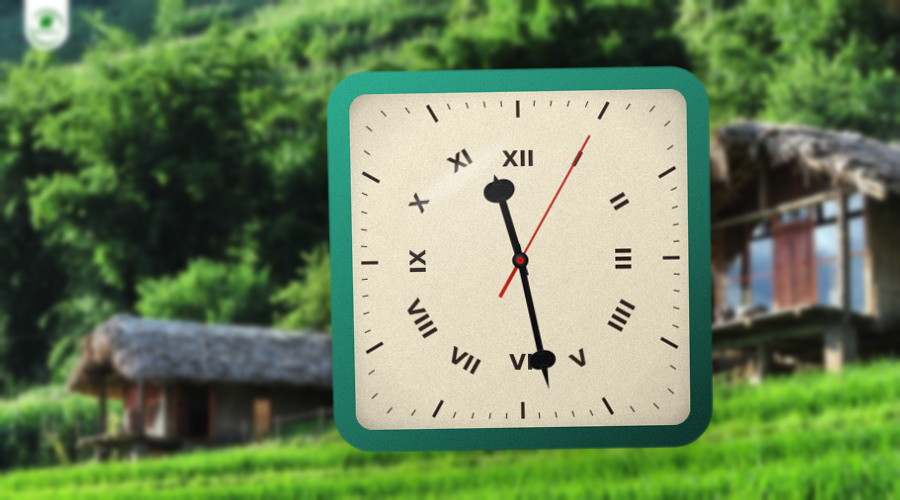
11:28:05
